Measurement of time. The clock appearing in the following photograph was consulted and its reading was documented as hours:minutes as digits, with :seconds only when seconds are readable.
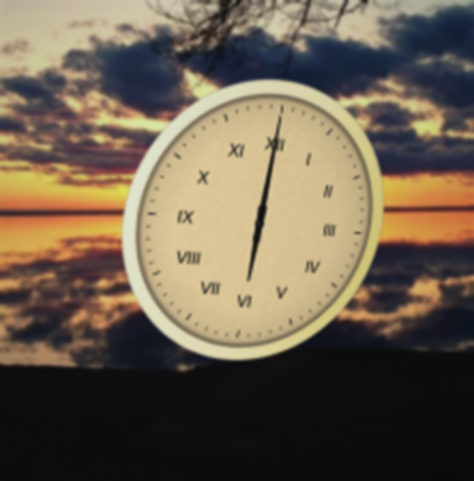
6:00
